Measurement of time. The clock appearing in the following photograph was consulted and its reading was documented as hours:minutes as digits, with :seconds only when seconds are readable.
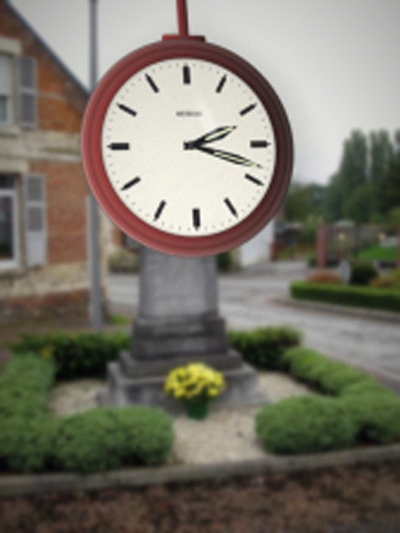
2:18
